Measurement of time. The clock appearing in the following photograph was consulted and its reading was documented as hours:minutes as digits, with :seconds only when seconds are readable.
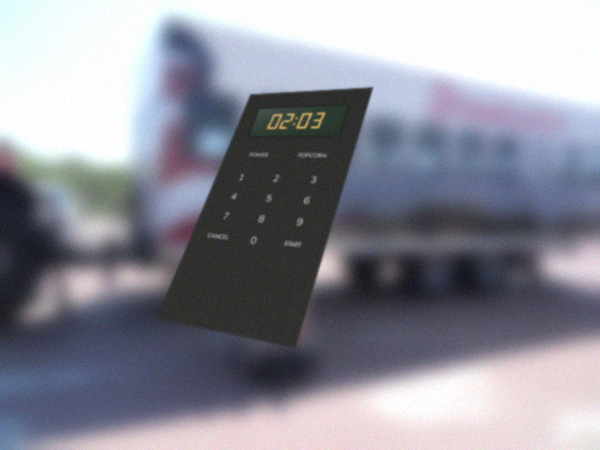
2:03
